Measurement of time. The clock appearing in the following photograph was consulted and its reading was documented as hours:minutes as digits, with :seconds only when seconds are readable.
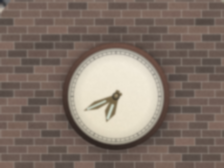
6:41
